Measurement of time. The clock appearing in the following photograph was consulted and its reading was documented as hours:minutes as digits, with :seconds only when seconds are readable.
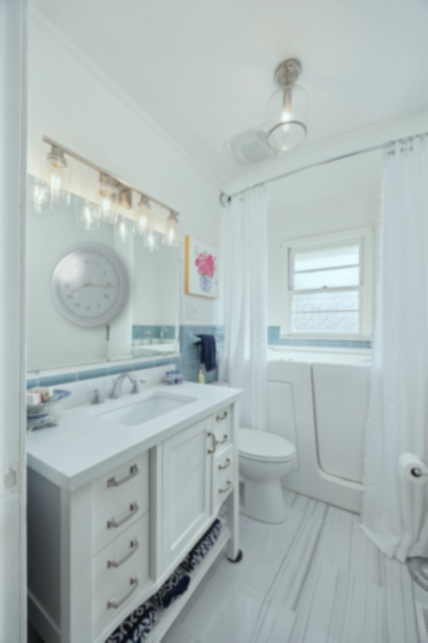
8:16
